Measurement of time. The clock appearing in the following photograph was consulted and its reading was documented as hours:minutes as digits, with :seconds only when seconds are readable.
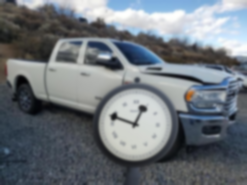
12:48
